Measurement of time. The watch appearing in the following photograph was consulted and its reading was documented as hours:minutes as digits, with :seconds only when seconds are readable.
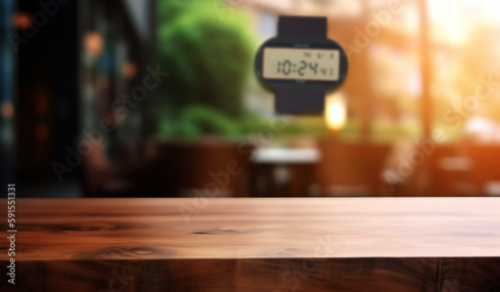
10:24
